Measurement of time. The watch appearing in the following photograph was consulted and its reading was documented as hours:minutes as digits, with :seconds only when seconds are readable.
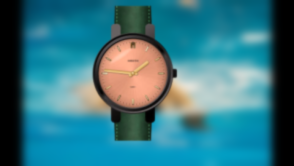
1:46
